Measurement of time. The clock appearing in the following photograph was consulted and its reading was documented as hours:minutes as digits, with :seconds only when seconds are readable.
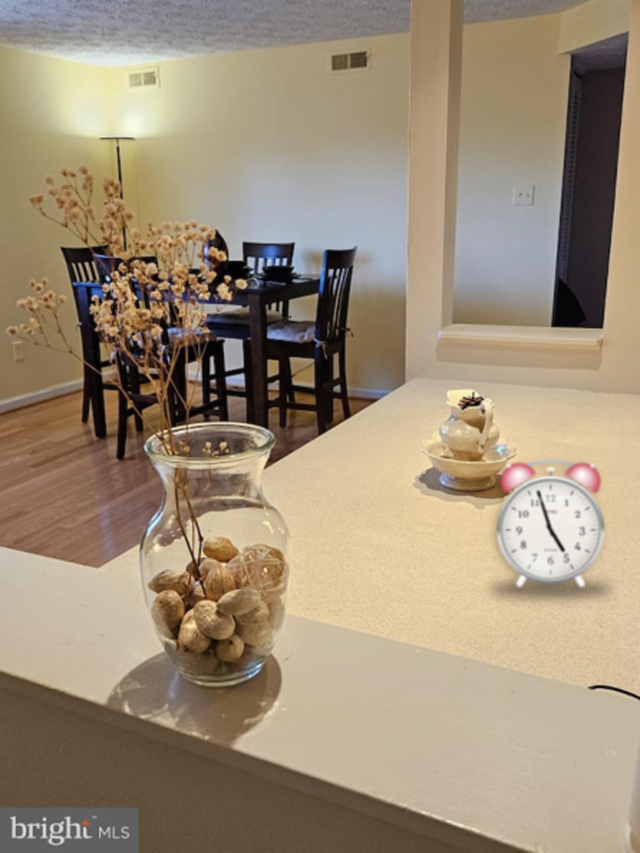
4:57
